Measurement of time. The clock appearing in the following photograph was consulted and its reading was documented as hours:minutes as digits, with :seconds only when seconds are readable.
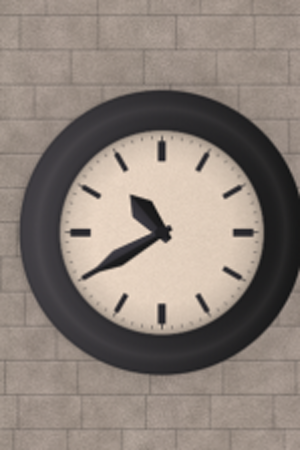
10:40
